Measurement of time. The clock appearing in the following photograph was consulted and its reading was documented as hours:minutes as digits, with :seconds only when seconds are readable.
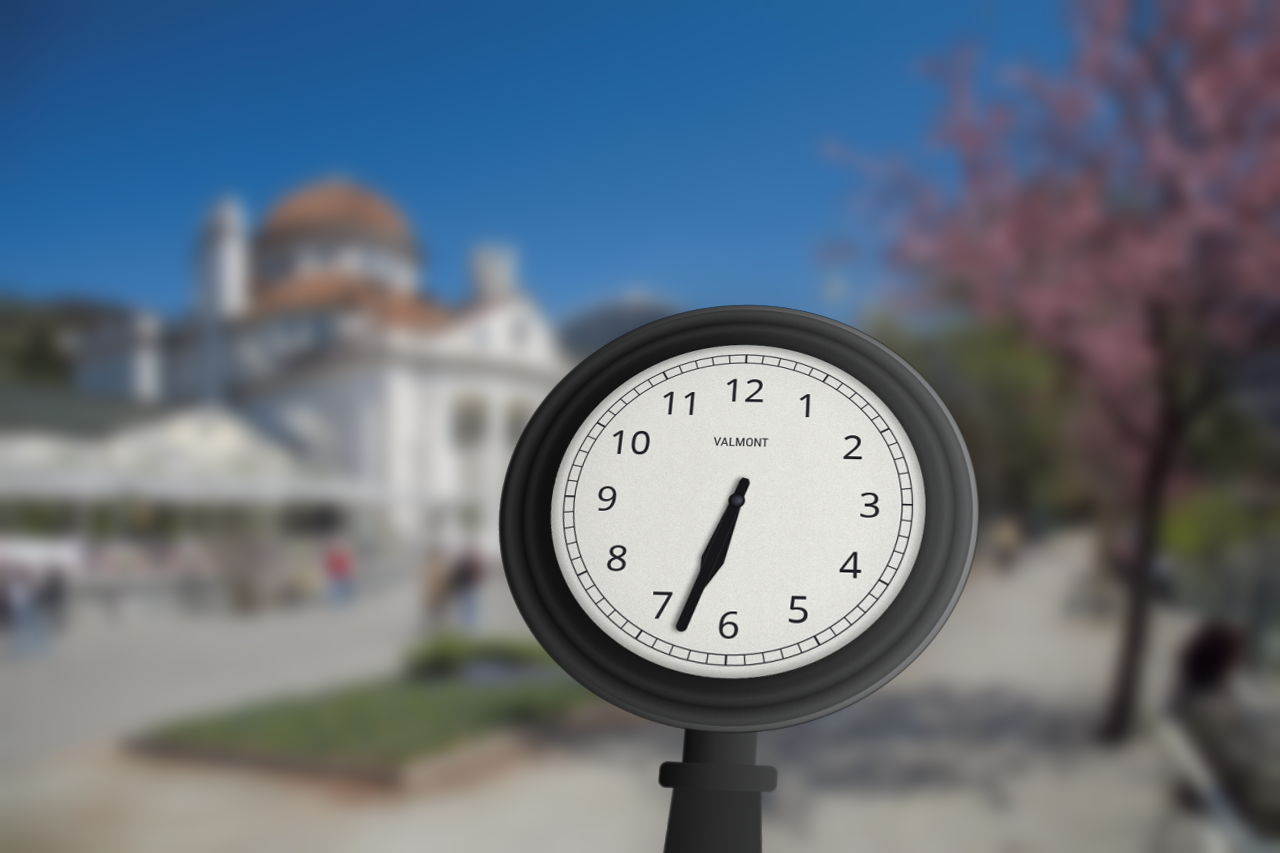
6:33
